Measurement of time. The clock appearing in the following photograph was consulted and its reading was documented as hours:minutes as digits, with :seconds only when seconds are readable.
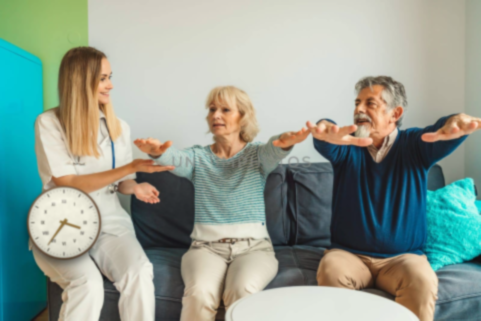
3:36
